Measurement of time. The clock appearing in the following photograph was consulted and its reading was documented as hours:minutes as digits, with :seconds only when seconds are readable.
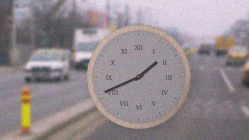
1:41
